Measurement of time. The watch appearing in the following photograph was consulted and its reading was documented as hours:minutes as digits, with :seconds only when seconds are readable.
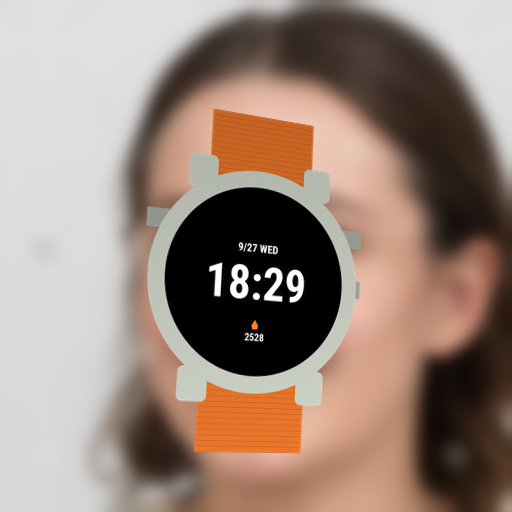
18:29
